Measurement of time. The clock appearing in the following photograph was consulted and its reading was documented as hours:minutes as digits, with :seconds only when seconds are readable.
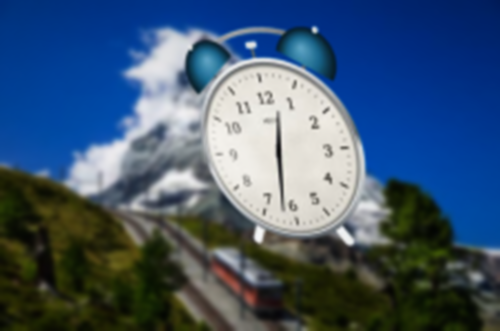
12:32
